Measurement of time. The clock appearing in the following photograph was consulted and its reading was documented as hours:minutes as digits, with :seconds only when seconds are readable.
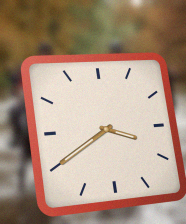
3:40
